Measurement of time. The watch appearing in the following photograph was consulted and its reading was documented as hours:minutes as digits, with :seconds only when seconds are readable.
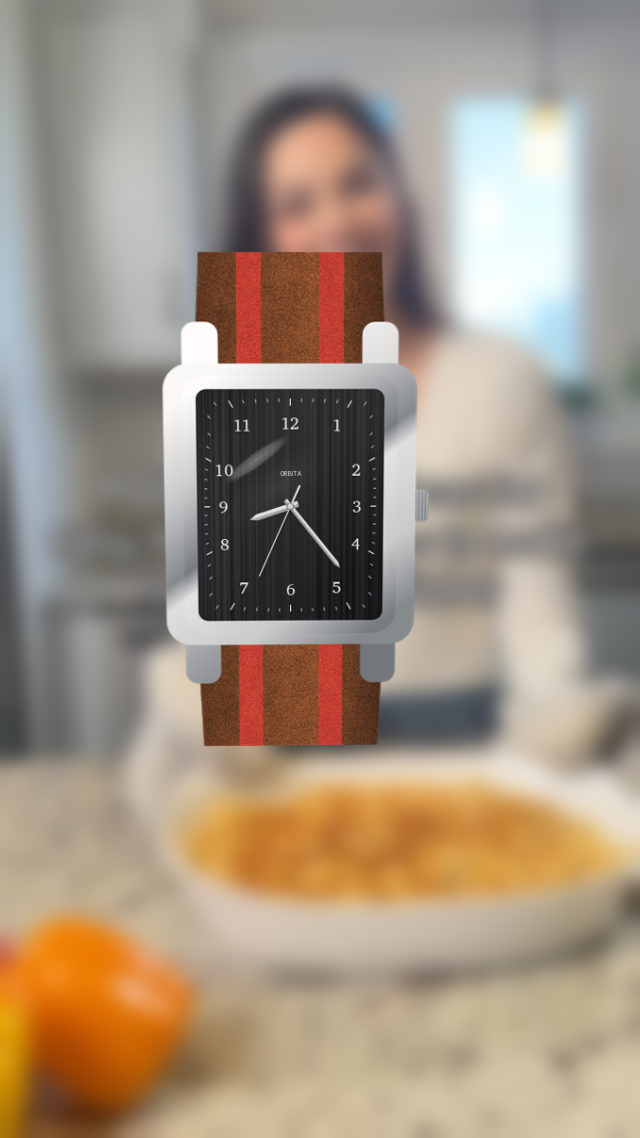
8:23:34
